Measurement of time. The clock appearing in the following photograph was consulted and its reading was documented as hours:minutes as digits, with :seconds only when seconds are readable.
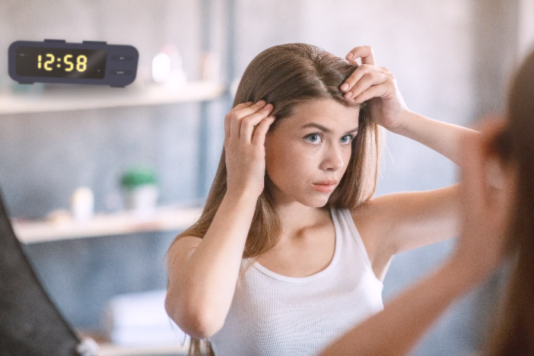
12:58
